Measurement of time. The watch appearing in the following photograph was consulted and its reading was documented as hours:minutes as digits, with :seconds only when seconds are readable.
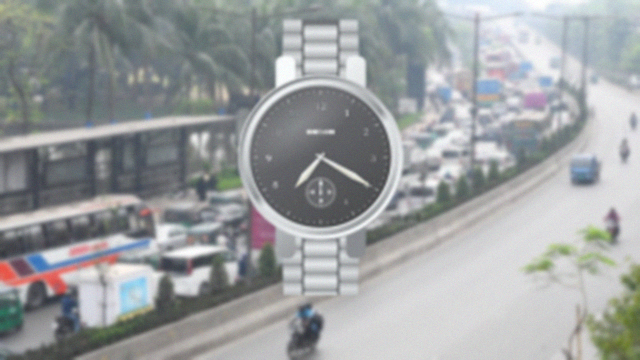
7:20
